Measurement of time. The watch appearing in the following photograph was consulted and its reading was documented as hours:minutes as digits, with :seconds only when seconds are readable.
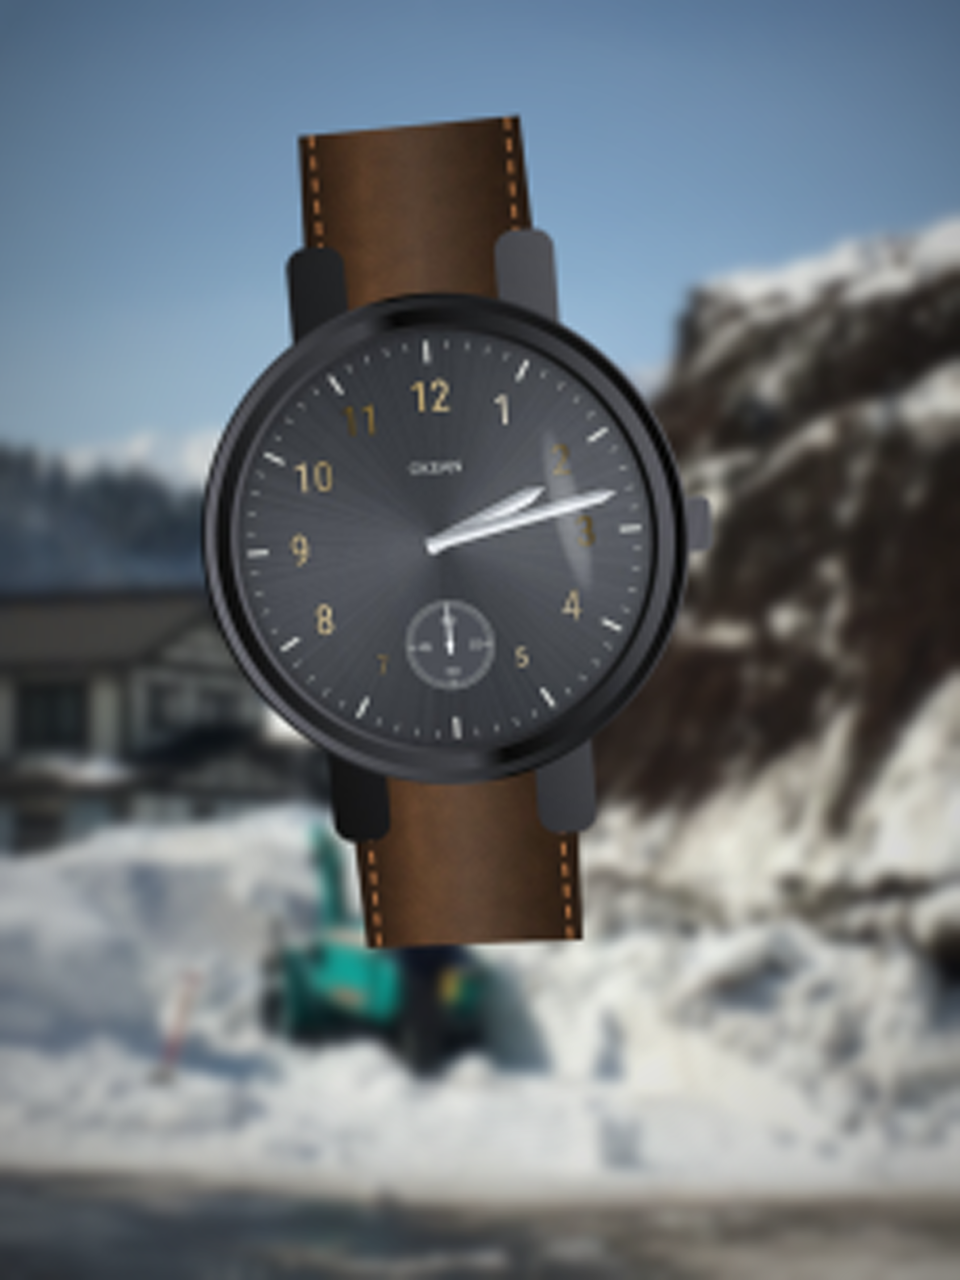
2:13
